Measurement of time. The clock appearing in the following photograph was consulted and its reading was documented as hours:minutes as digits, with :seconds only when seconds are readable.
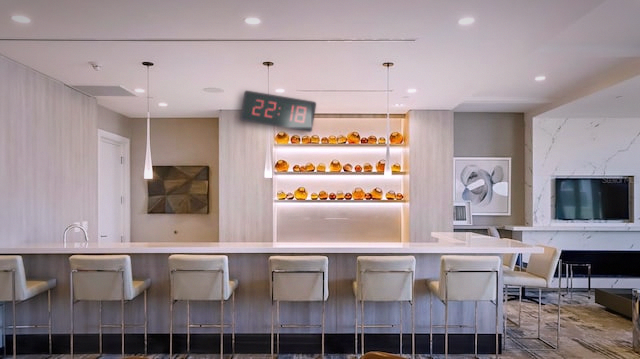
22:18
